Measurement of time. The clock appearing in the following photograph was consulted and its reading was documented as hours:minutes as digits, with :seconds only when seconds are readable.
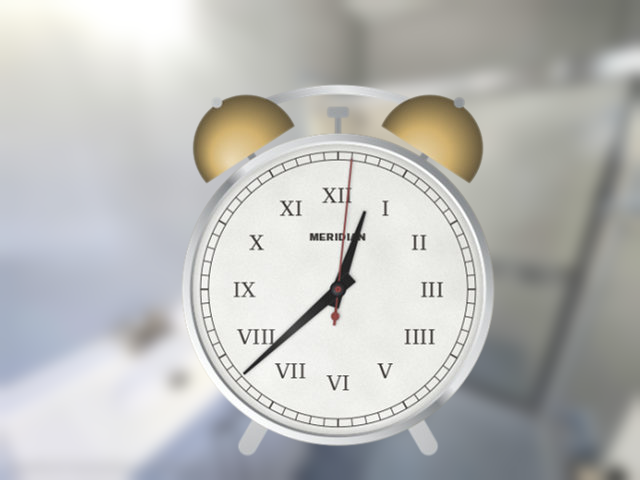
12:38:01
